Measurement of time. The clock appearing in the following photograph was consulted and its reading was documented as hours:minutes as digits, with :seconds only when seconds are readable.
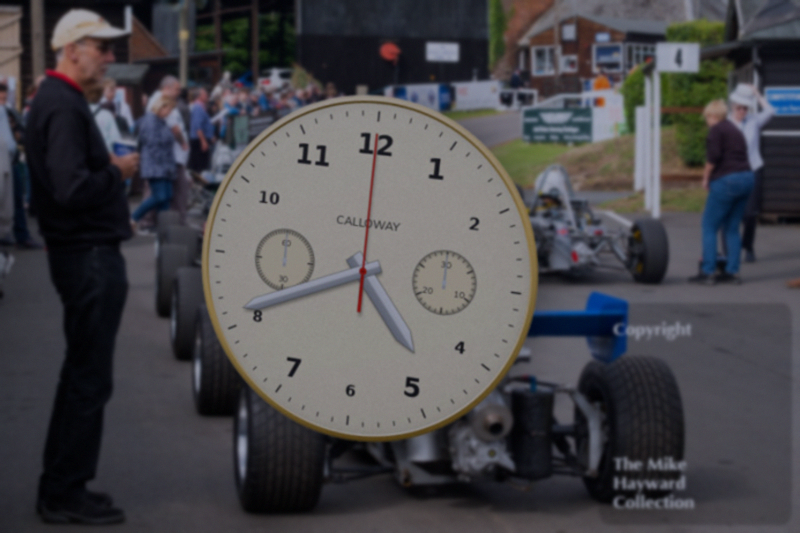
4:41
